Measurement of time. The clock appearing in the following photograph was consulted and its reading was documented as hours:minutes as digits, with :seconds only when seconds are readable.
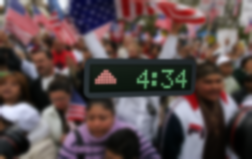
4:34
